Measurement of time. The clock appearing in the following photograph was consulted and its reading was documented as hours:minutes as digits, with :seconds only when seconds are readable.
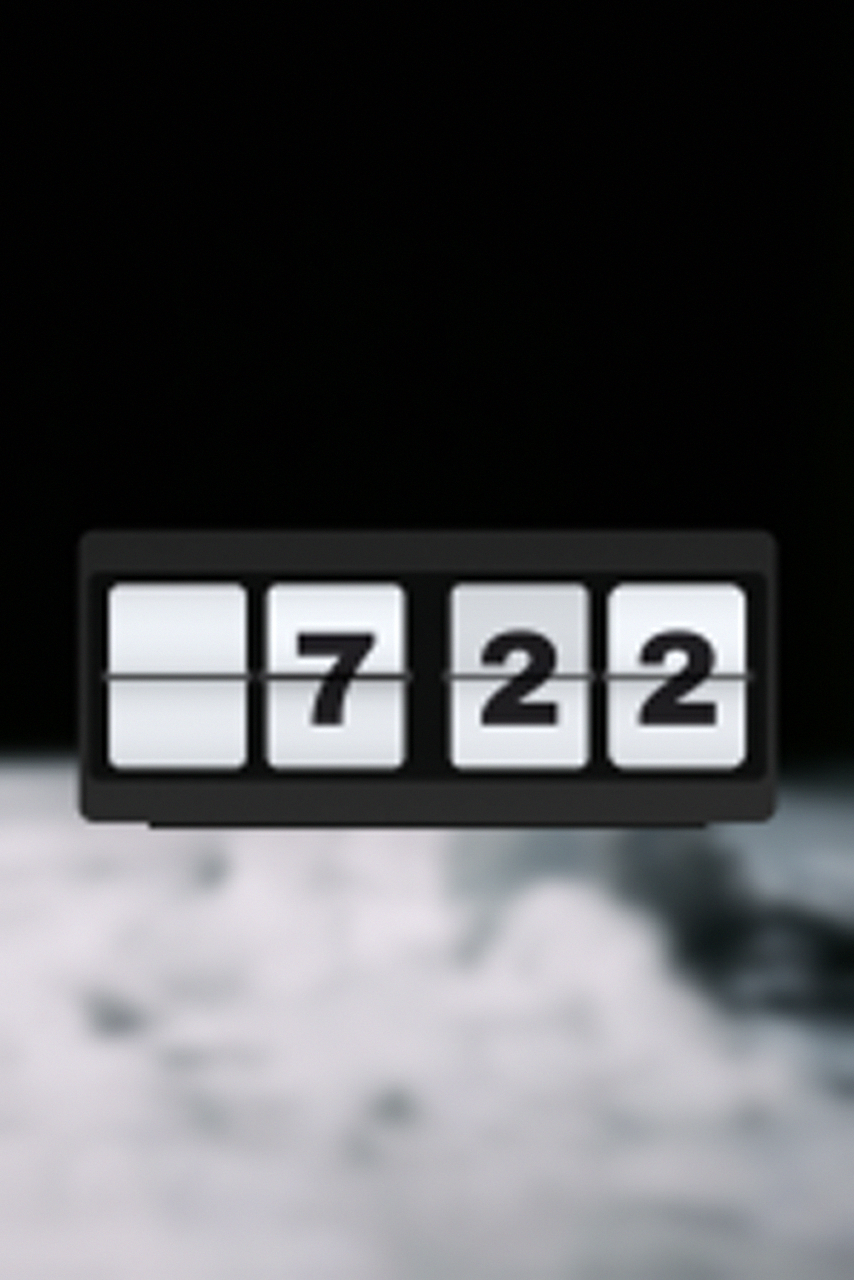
7:22
